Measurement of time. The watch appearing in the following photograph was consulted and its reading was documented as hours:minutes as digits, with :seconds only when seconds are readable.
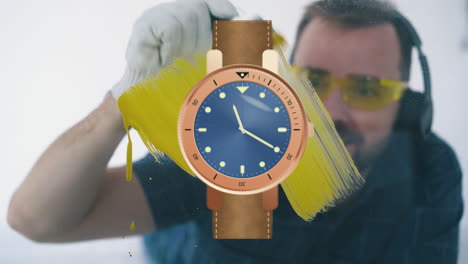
11:20
